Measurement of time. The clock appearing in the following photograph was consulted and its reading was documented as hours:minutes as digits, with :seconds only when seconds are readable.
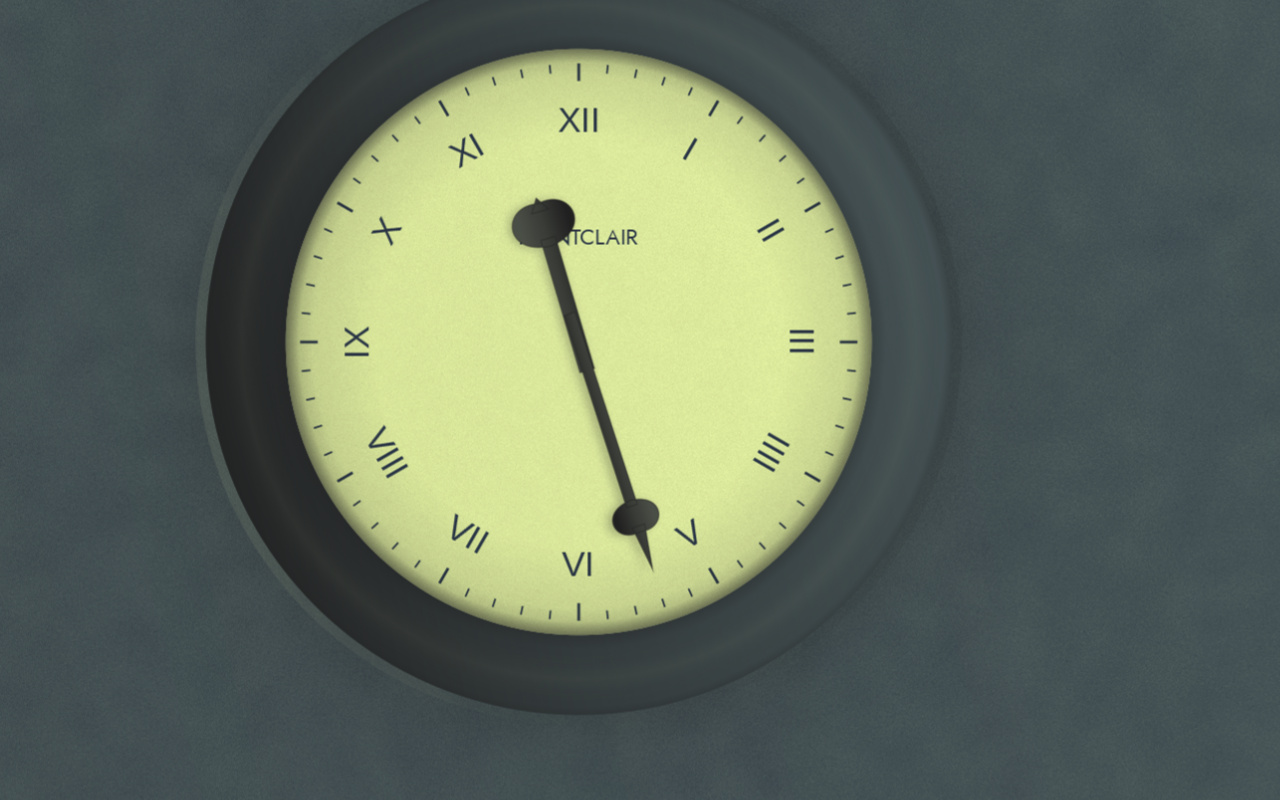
11:27
